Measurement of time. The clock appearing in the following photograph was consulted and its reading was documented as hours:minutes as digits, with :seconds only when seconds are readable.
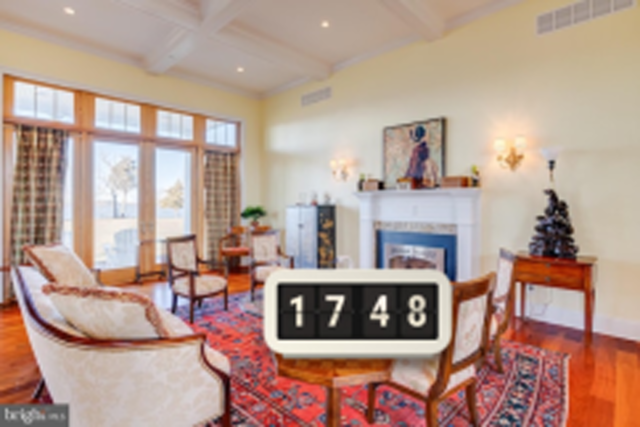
17:48
